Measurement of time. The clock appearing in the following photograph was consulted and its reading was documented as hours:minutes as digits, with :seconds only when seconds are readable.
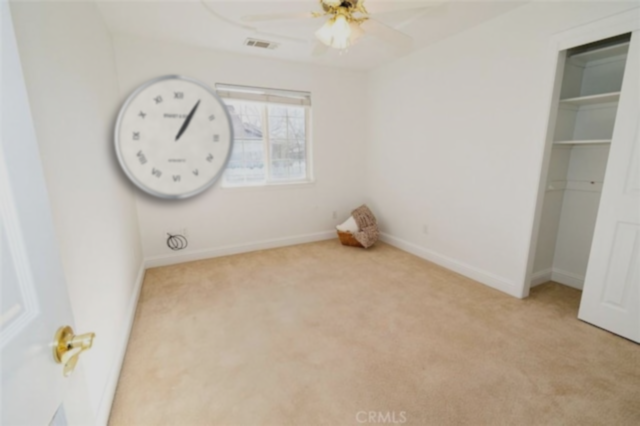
1:05
